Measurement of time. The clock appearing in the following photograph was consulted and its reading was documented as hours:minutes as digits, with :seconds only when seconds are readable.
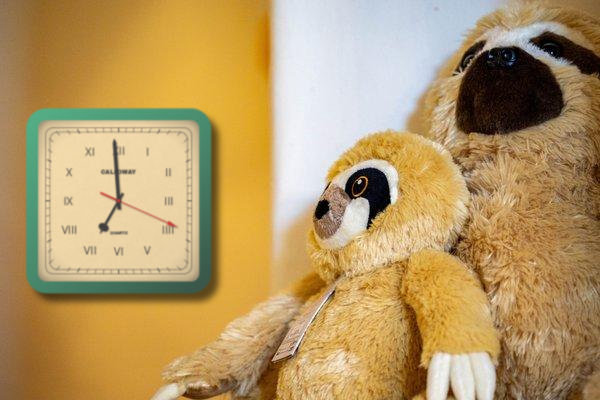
6:59:19
